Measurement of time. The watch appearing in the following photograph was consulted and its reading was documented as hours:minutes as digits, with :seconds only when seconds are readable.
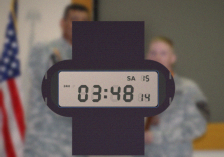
3:48:14
